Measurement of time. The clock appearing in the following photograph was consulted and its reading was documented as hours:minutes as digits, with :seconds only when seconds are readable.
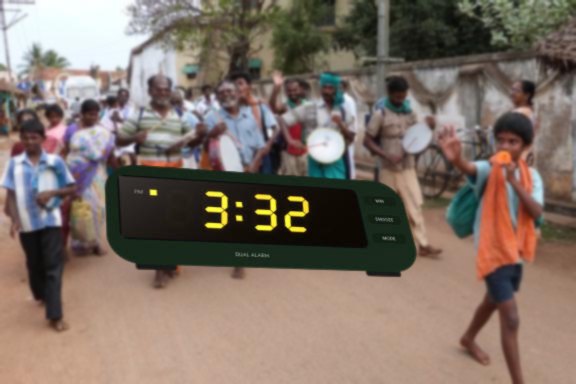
3:32
